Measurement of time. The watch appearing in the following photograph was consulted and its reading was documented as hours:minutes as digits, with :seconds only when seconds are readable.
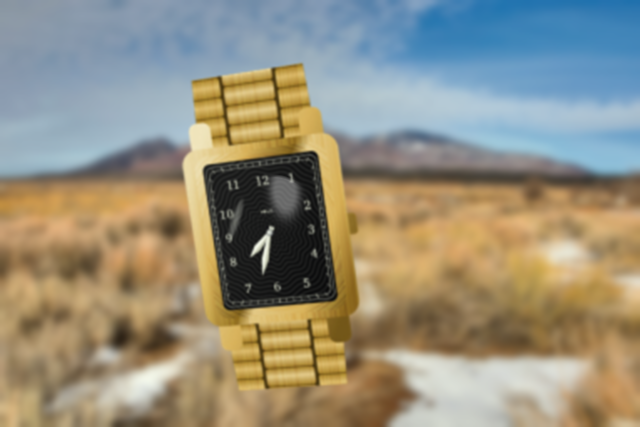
7:33
